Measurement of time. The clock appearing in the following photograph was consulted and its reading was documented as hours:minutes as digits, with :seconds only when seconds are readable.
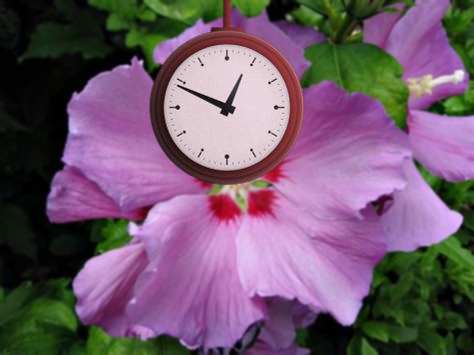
12:49
